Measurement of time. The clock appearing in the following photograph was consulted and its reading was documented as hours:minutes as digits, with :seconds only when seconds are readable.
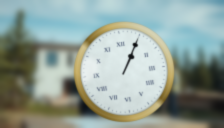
1:05
